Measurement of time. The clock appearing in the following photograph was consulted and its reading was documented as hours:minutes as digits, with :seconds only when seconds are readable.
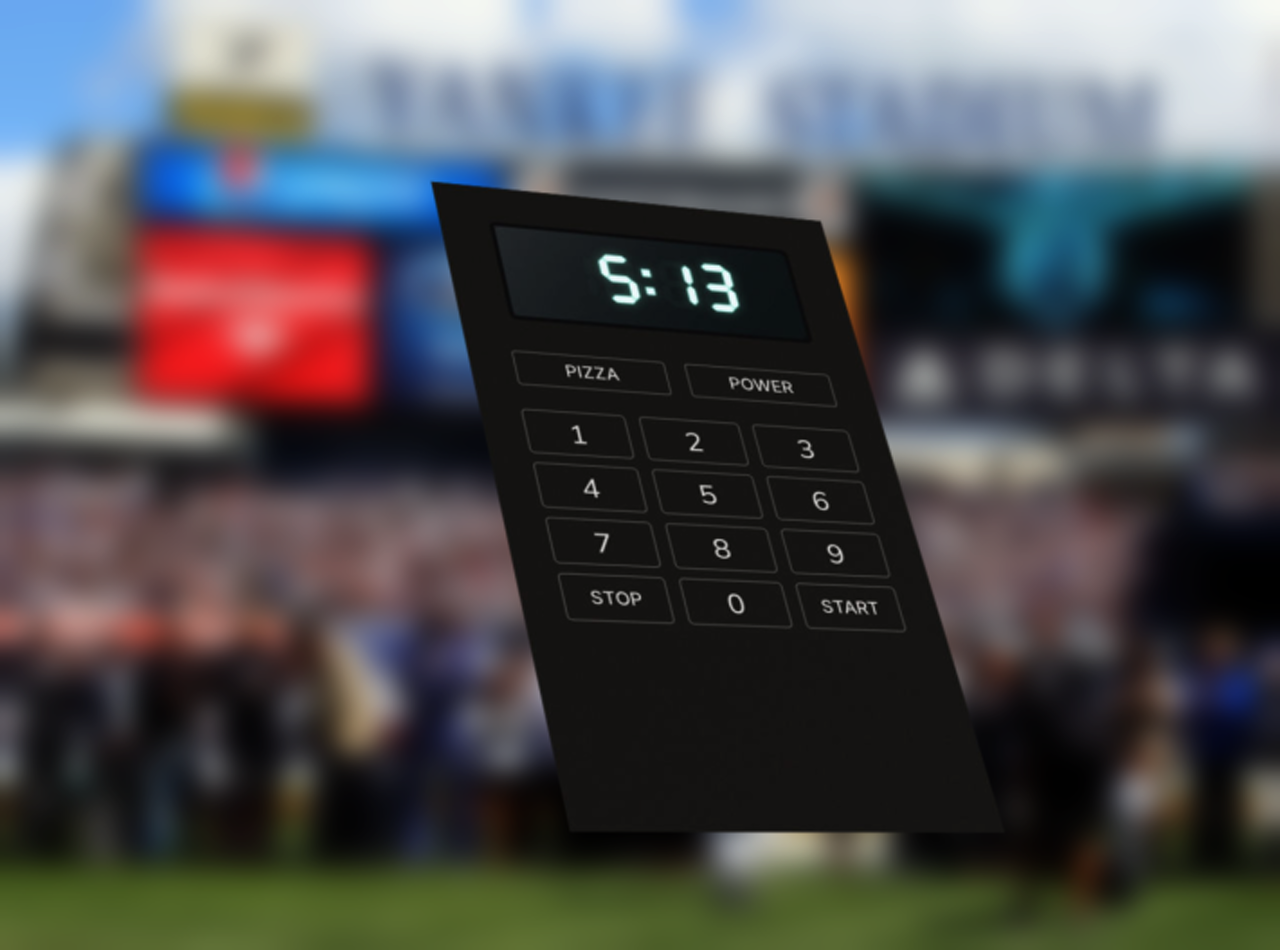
5:13
